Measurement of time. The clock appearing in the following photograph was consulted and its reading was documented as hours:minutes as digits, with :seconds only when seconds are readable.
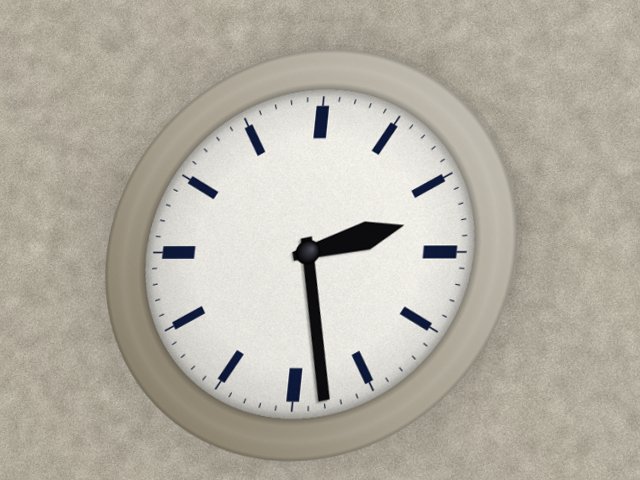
2:28
